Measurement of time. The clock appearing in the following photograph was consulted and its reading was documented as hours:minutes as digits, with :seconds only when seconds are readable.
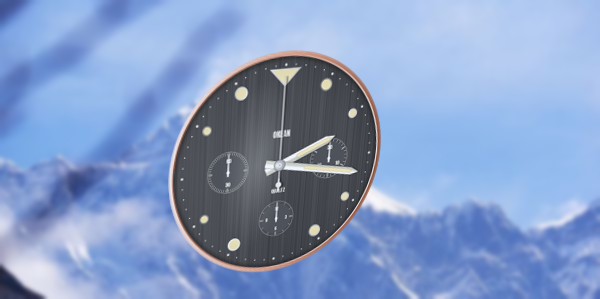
2:17
